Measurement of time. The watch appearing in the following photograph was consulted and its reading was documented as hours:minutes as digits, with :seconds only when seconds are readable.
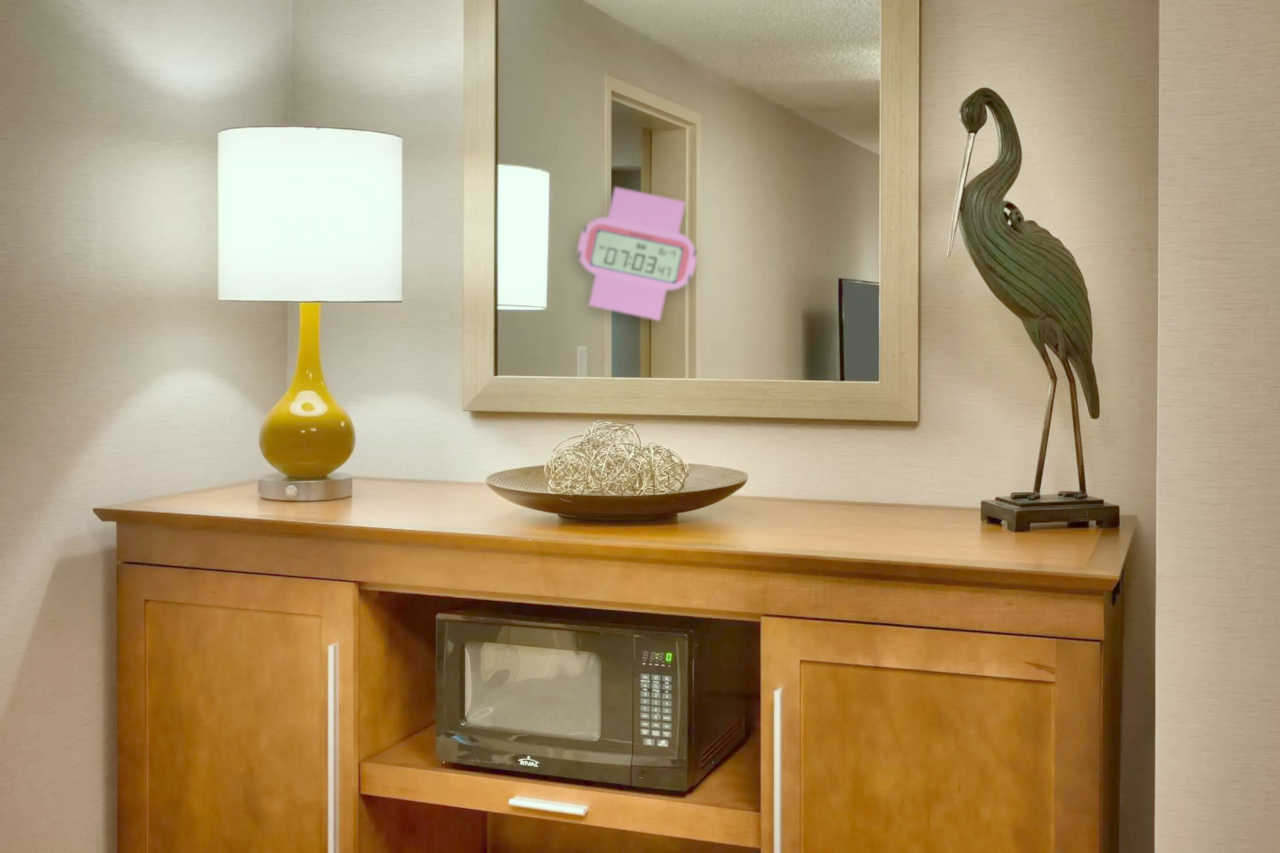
7:03
